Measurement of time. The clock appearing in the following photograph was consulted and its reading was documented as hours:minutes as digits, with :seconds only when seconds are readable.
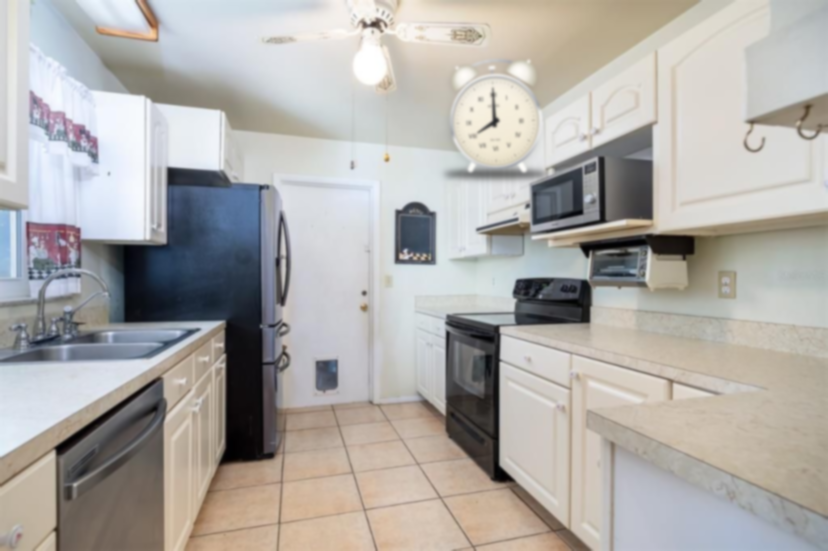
8:00
